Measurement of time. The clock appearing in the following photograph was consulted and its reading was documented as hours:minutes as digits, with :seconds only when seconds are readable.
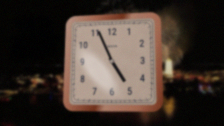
4:56
